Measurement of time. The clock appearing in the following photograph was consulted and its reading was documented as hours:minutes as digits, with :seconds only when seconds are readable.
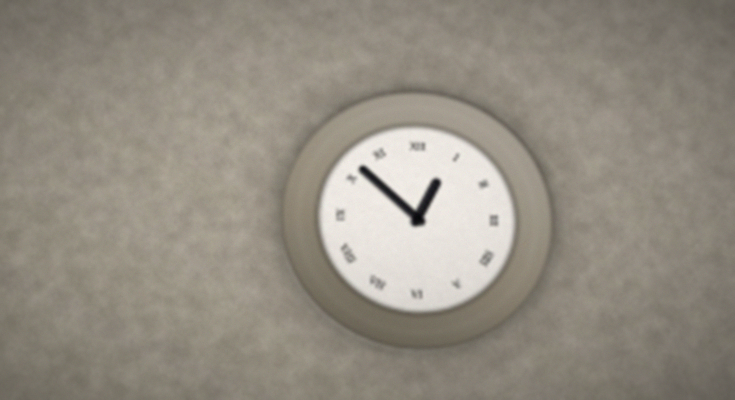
12:52
